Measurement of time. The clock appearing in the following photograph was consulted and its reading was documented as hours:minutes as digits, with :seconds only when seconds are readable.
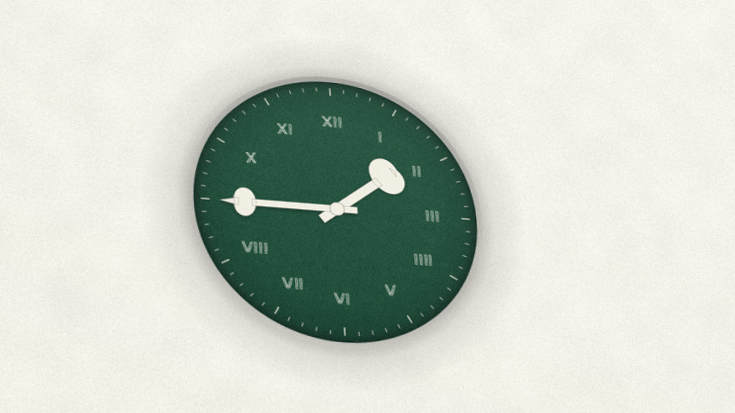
1:45
